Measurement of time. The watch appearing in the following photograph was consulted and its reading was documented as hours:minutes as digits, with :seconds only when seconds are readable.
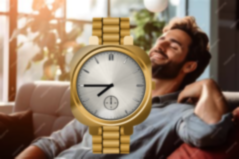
7:45
